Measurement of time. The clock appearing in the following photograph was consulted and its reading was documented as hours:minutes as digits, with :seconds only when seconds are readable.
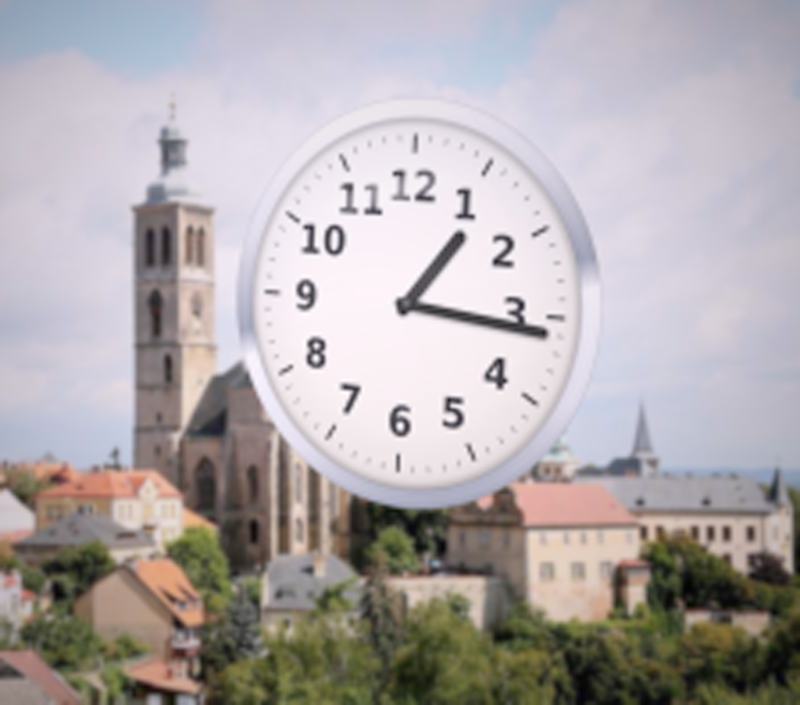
1:16
